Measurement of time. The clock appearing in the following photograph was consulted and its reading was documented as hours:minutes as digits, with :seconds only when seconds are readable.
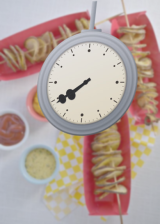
7:39
